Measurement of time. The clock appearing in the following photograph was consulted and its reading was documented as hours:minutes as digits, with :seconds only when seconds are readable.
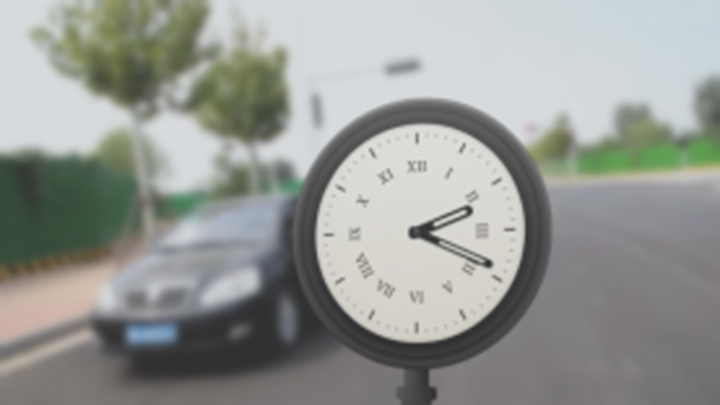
2:19
